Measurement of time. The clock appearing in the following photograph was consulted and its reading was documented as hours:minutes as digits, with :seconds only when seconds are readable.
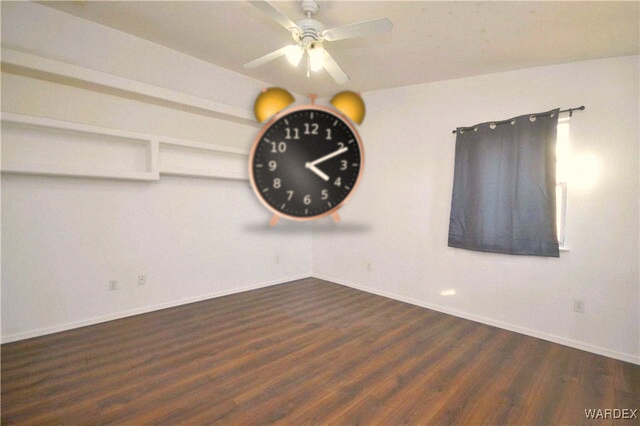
4:11
